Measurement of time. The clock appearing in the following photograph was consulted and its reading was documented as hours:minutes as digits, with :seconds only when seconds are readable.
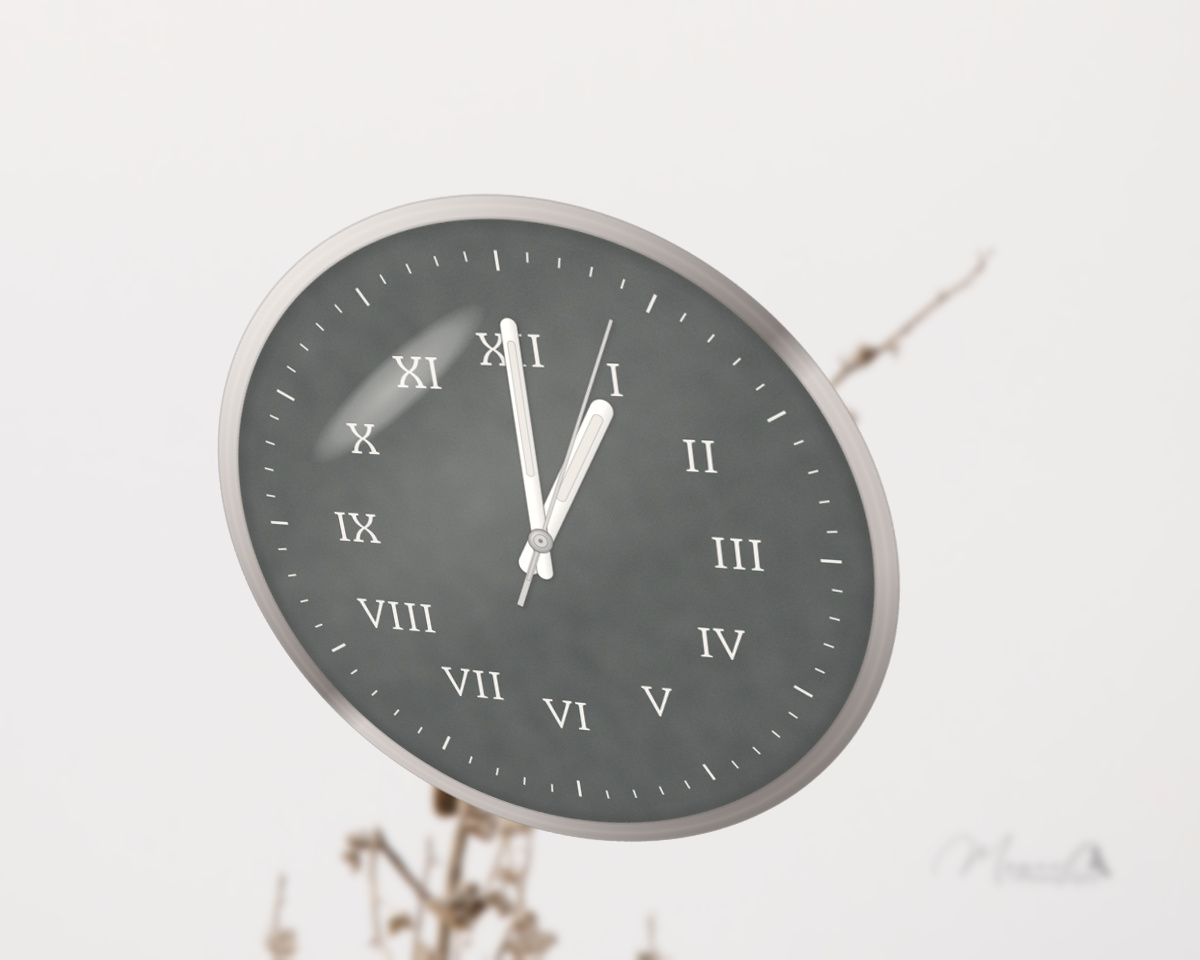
1:00:04
